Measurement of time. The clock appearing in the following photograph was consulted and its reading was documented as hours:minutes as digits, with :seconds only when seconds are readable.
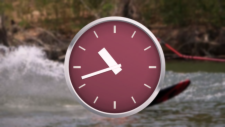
10:42
